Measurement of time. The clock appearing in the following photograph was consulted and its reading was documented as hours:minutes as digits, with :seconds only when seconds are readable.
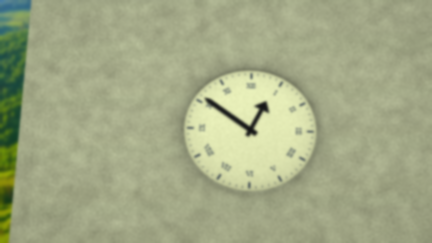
12:51
